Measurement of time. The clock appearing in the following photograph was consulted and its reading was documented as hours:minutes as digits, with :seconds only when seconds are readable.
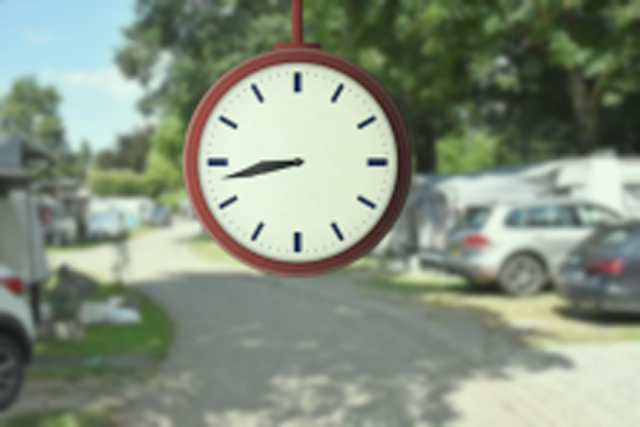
8:43
